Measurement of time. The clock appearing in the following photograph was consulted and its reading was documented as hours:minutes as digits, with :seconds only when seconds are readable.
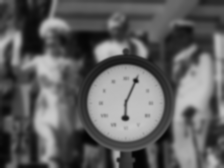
6:04
